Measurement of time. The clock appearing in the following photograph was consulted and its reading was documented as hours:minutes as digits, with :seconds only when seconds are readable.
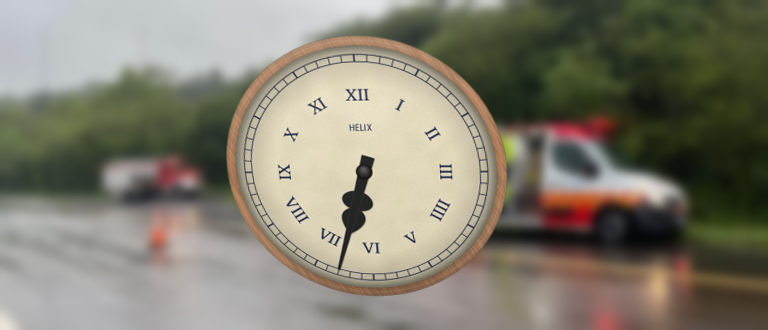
6:33
